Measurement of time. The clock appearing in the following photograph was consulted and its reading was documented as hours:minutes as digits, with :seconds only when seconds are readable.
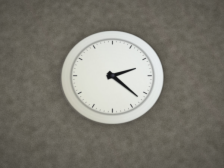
2:22
